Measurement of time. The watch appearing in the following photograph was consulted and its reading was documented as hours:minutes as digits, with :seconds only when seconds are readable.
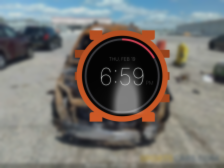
6:59
